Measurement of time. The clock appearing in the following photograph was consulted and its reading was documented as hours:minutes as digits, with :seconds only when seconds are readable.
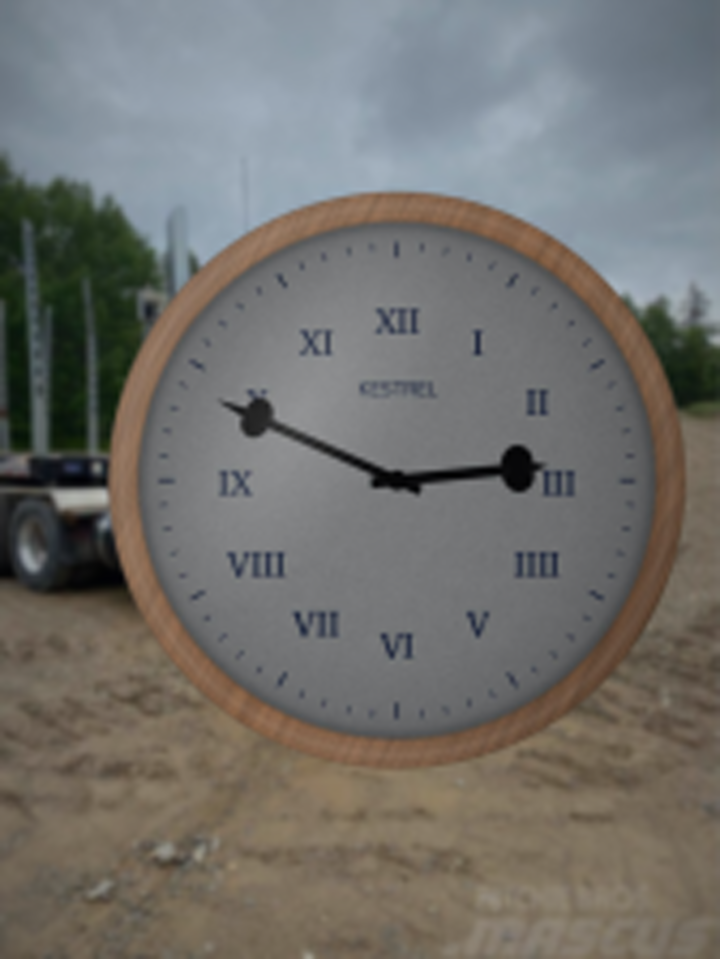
2:49
